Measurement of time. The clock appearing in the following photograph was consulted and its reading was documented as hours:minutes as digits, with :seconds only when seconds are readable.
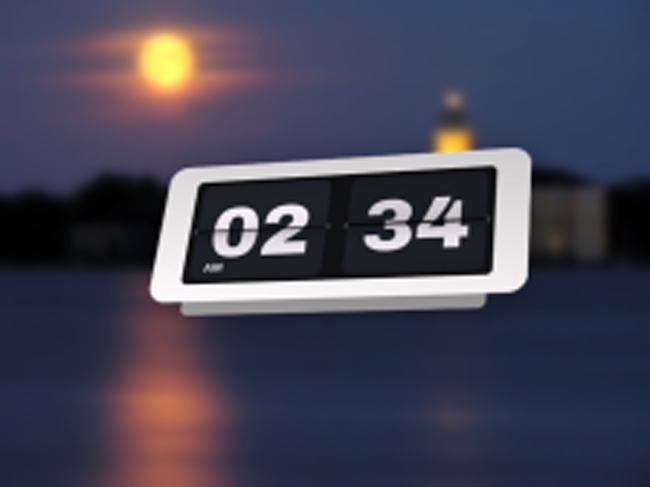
2:34
